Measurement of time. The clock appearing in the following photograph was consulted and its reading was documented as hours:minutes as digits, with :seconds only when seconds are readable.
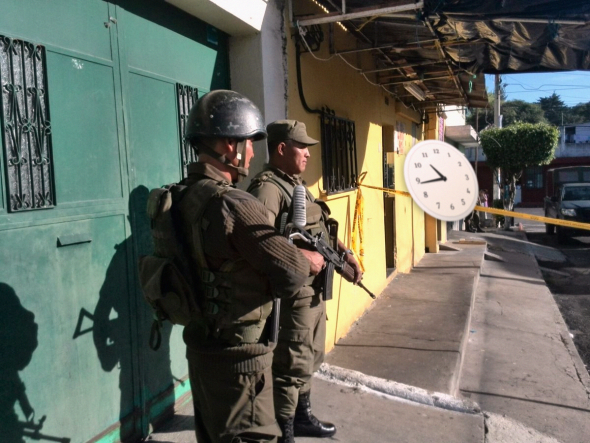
10:44
